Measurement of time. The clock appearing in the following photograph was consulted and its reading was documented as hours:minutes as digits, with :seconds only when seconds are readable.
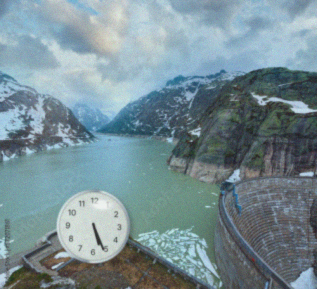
5:26
